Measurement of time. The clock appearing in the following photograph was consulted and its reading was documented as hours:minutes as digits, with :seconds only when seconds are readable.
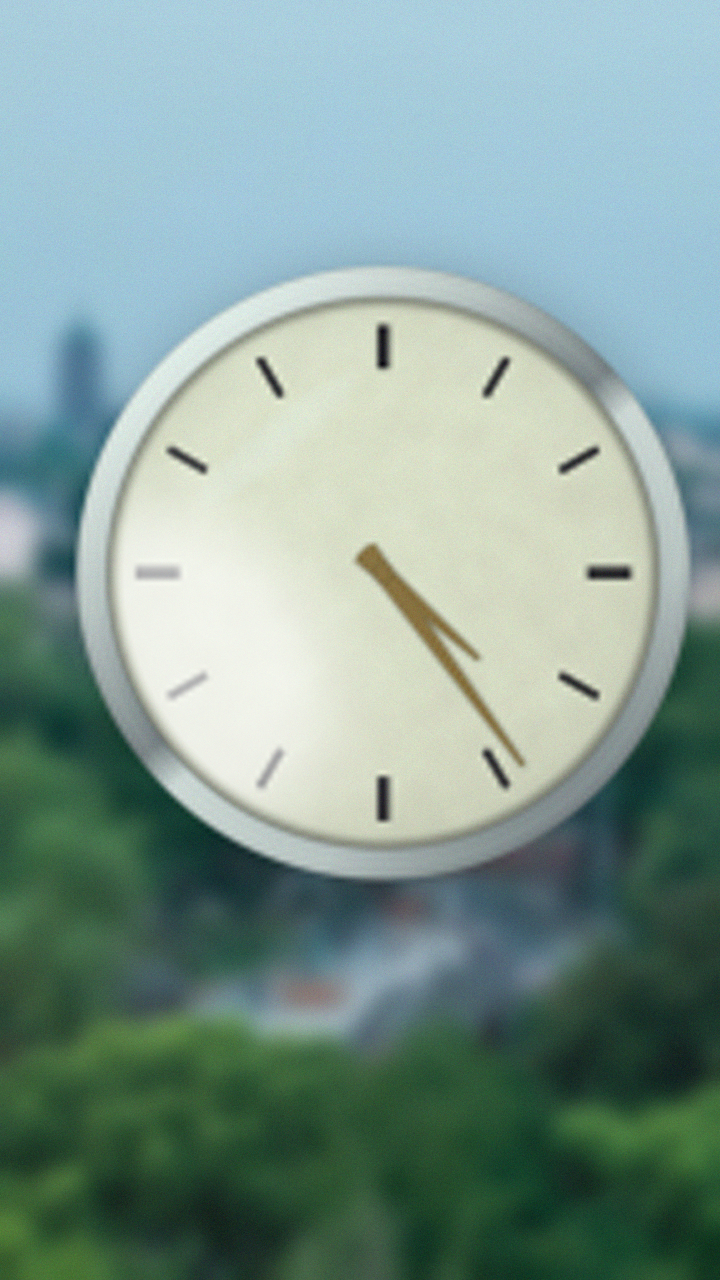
4:24
